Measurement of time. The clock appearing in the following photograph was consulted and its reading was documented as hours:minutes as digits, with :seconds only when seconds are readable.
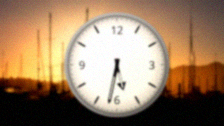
5:32
